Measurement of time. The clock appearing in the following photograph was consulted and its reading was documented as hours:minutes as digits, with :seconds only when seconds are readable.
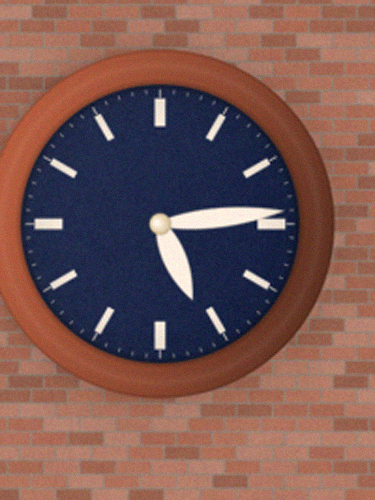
5:14
